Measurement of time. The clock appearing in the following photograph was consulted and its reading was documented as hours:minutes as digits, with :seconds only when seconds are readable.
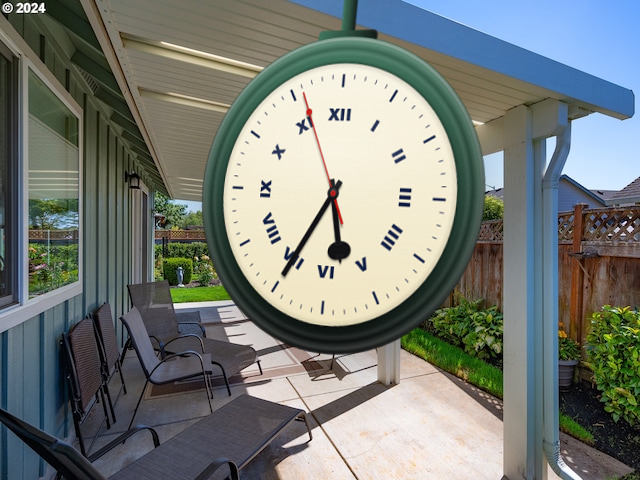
5:34:56
